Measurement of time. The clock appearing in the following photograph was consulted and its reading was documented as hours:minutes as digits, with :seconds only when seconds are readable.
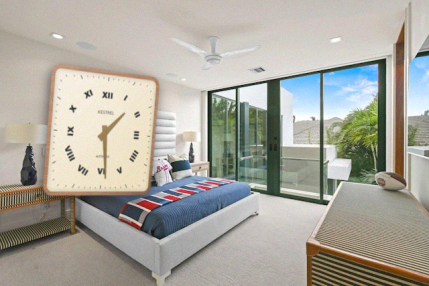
1:29
